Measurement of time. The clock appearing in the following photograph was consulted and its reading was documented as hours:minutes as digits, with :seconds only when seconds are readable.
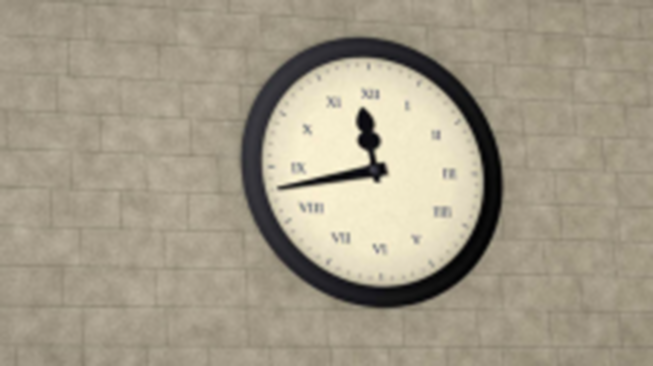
11:43
